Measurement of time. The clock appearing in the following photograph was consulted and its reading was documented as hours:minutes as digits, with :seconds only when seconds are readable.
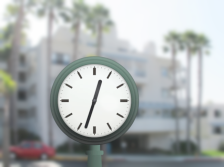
12:33
